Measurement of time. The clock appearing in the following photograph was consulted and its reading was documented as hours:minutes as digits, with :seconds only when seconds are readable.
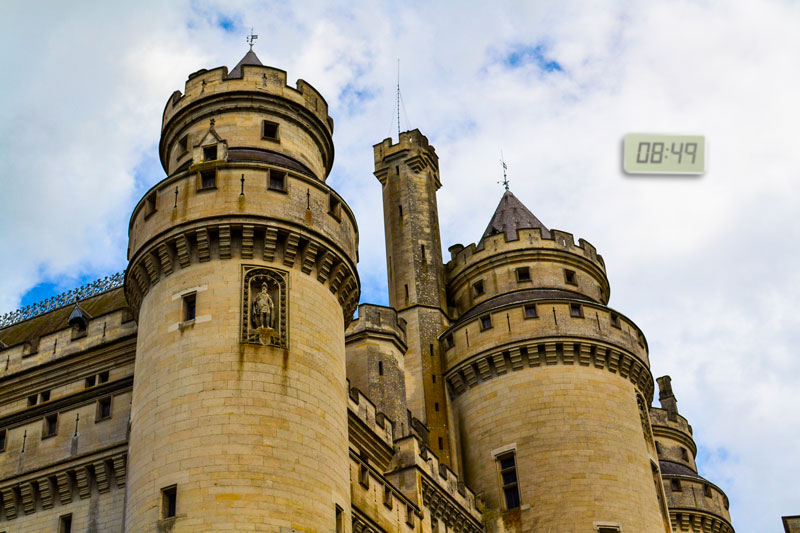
8:49
